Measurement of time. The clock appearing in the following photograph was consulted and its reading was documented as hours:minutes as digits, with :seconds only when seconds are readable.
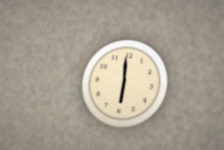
5:59
